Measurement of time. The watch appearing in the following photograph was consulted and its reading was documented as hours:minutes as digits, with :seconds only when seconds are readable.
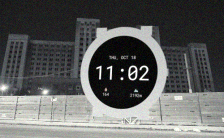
11:02
